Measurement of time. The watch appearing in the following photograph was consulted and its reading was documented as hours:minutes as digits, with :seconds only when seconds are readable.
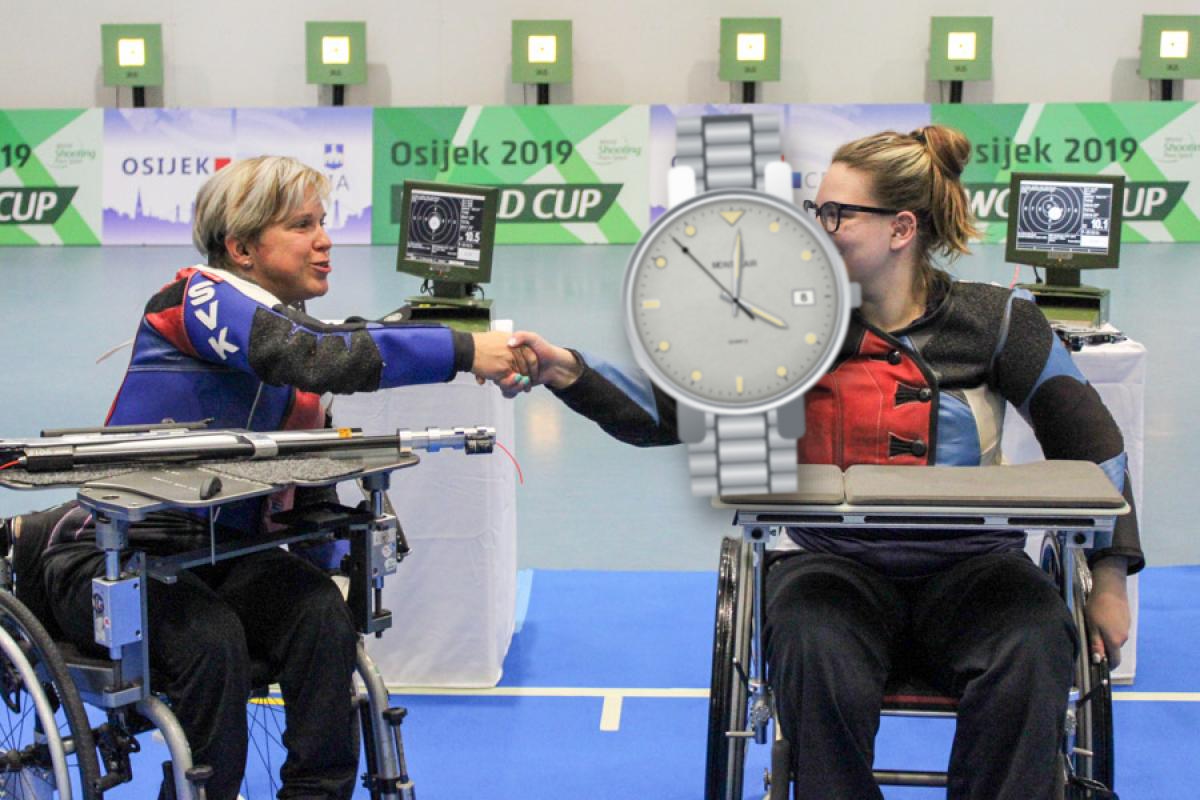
4:00:53
